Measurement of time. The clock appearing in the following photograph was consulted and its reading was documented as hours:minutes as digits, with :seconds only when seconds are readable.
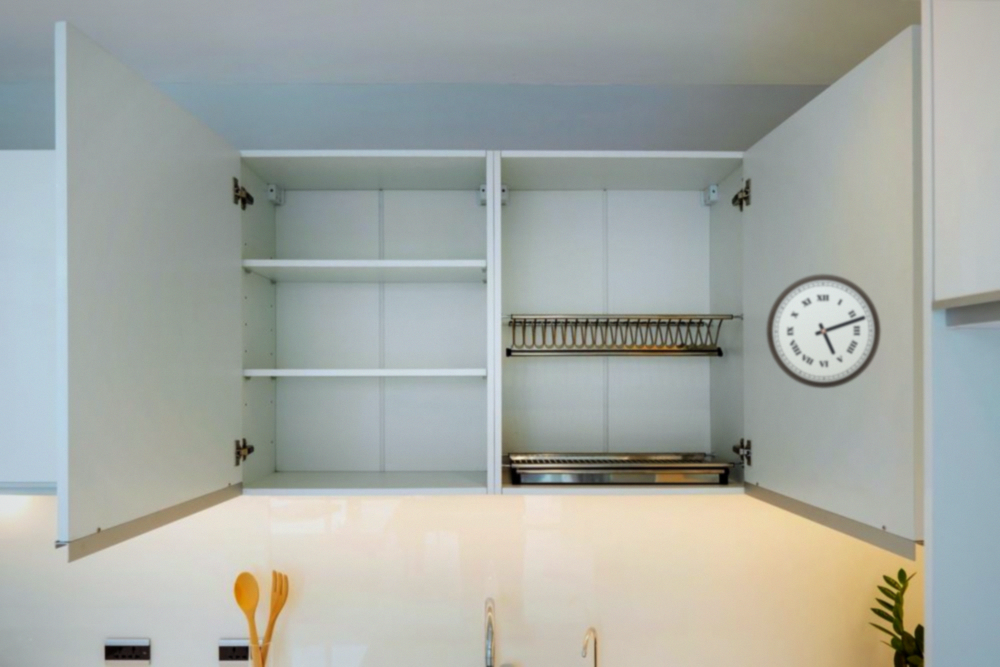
5:12
